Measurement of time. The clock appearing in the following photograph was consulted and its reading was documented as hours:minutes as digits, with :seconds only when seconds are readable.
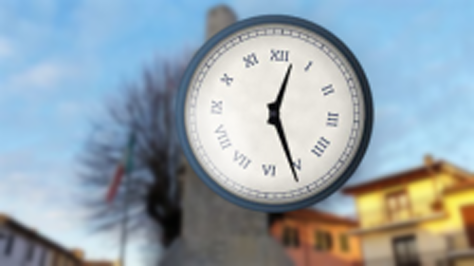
12:26
